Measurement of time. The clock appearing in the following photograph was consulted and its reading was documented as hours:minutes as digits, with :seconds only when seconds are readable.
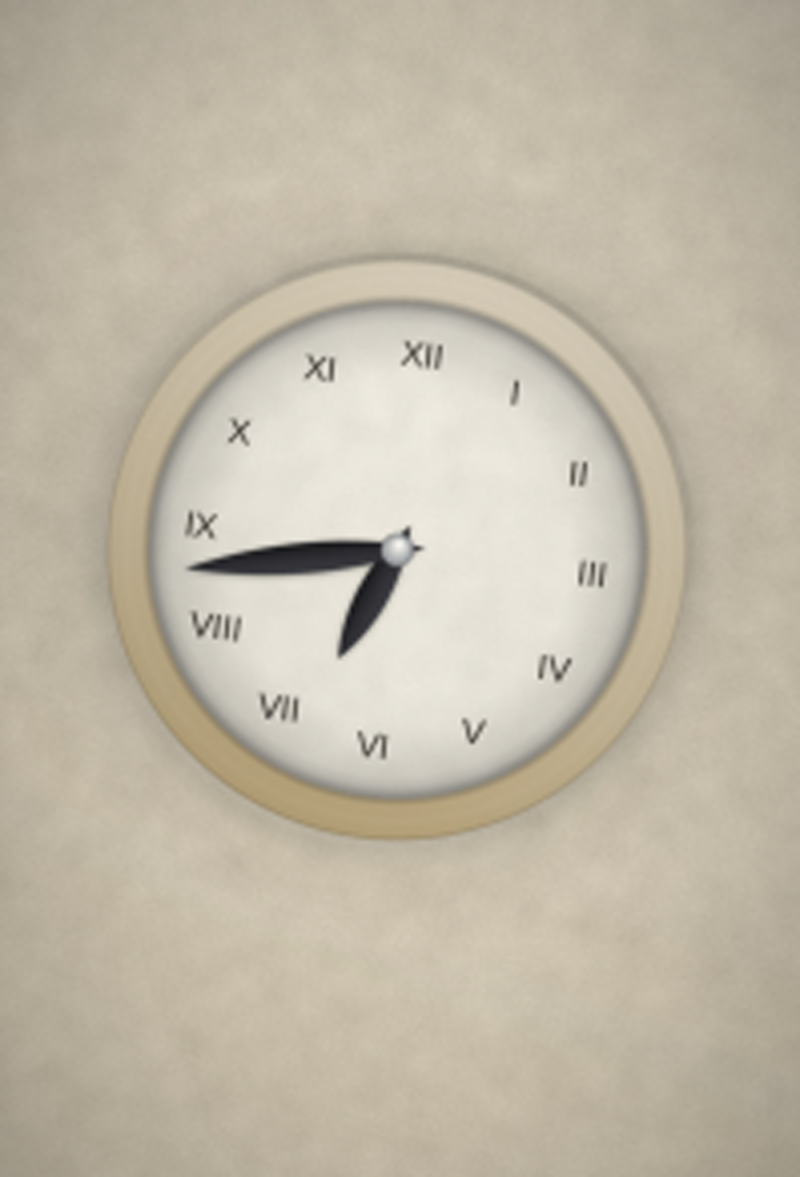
6:43
